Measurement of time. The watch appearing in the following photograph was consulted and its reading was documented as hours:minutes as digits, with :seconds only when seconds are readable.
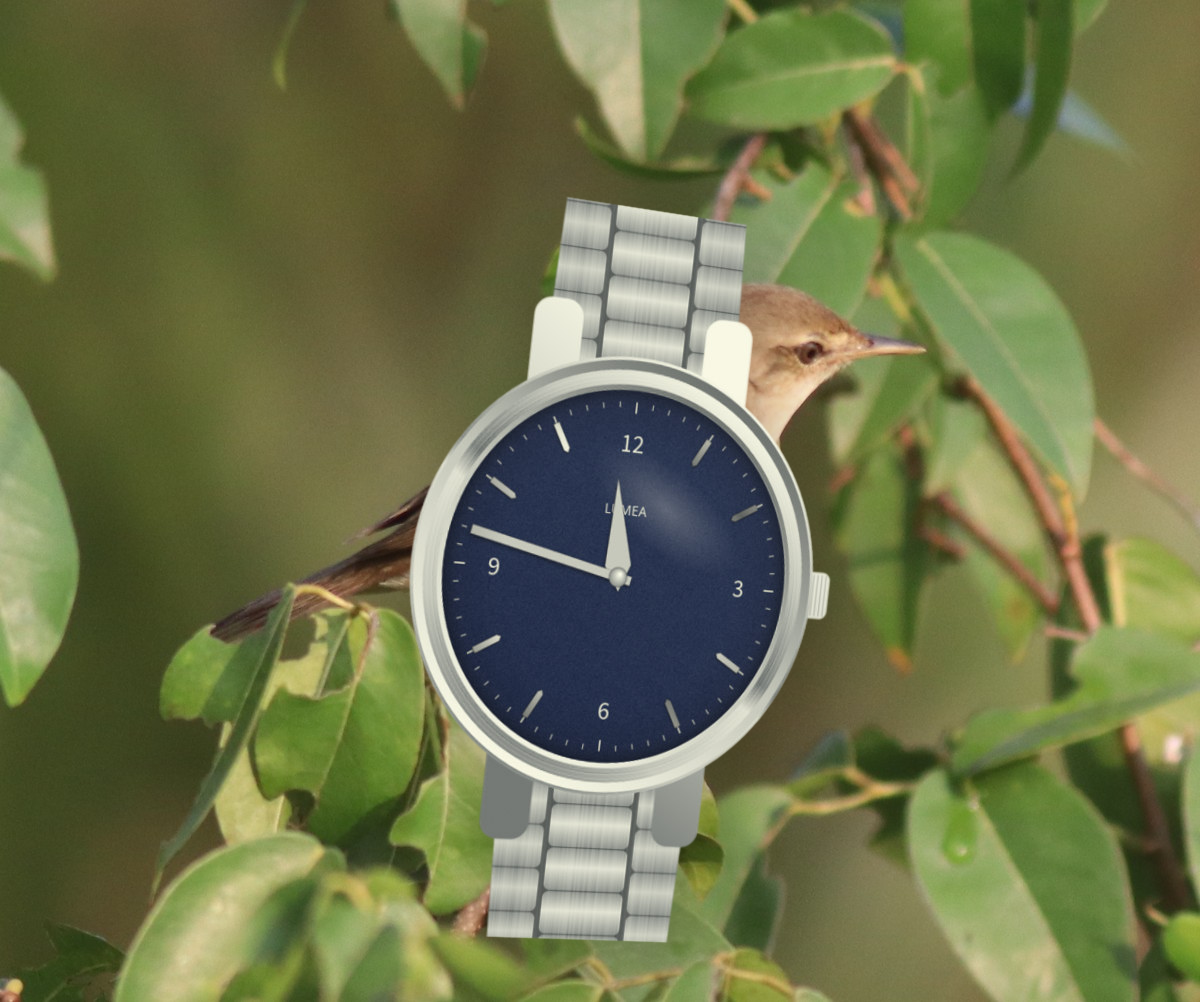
11:47
